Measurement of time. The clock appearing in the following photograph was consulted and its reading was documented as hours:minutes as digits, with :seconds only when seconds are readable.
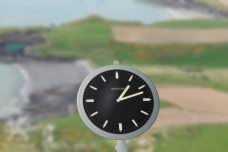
1:12
